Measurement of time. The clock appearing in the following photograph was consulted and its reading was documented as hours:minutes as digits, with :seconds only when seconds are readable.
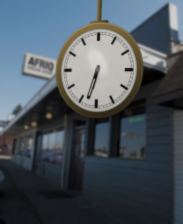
6:33
